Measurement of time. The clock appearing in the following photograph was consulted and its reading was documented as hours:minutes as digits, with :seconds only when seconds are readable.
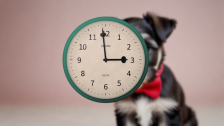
2:59
